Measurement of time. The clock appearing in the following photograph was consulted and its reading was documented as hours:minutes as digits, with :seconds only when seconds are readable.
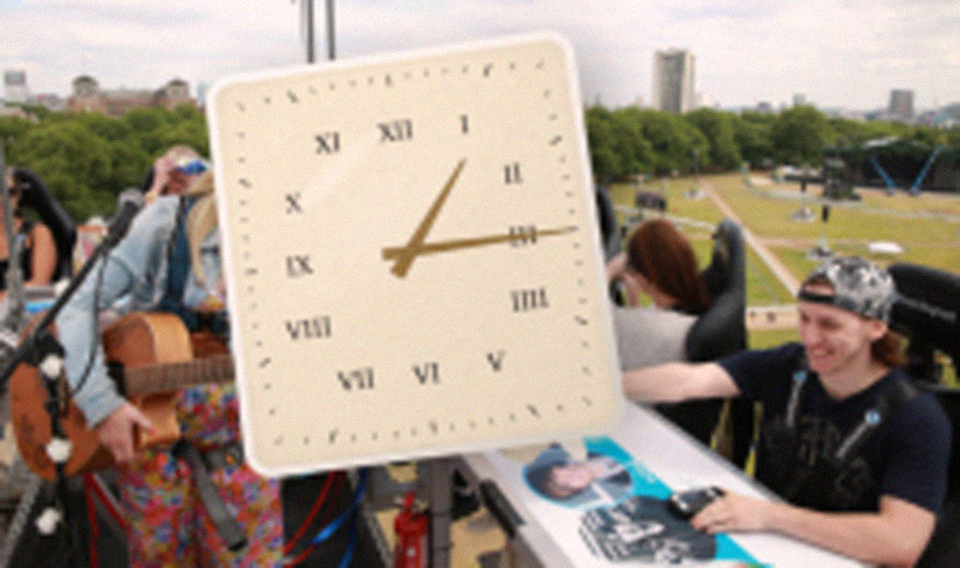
1:15
